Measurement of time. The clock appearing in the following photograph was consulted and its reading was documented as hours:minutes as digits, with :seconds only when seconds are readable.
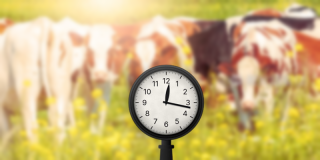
12:17
